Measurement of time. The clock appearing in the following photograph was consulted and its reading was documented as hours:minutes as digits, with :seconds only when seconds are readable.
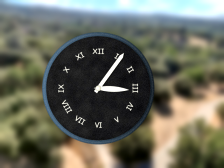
3:06
